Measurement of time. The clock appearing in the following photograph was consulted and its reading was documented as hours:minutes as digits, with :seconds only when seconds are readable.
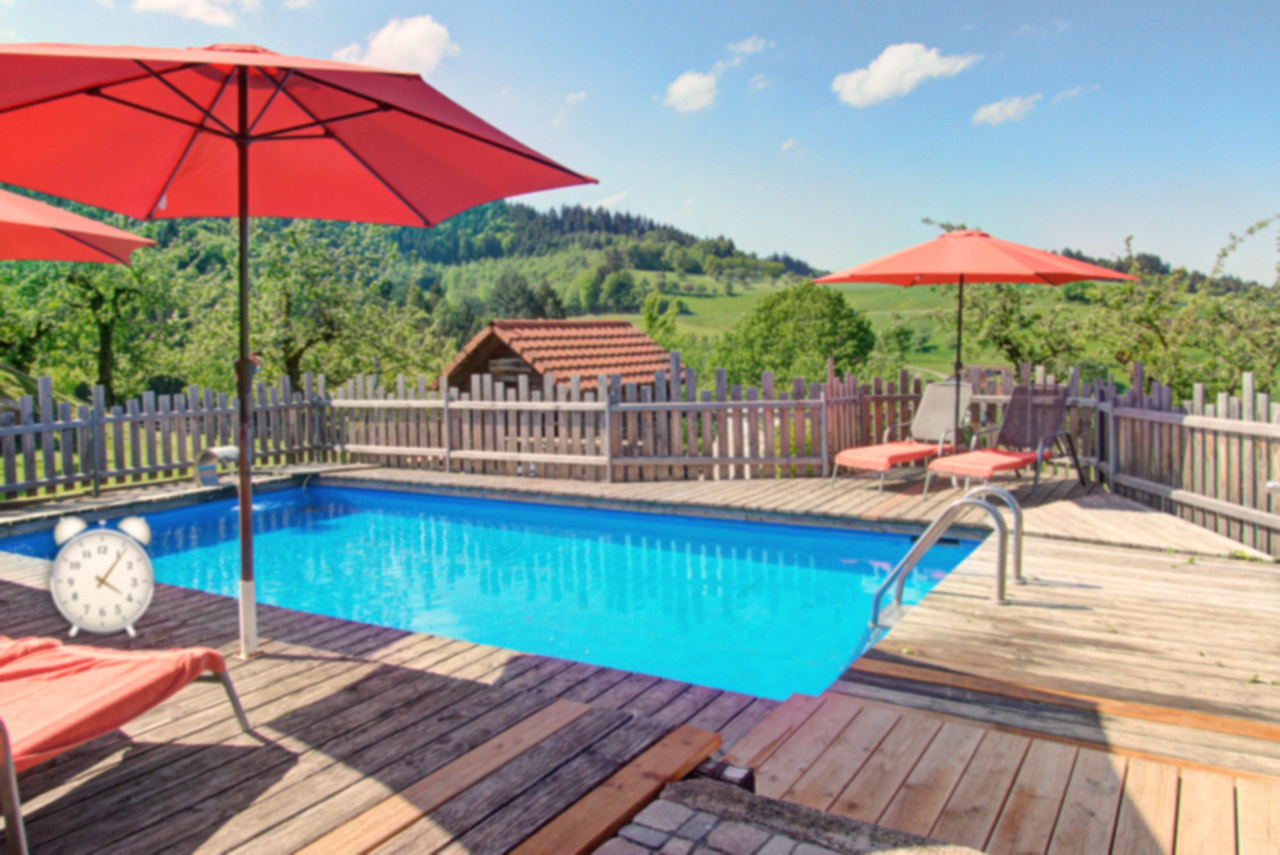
4:06
